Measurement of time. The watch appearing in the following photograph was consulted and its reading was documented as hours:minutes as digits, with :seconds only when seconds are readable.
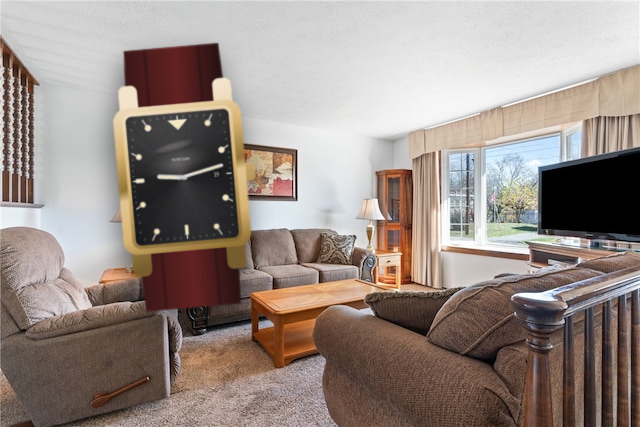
9:13
